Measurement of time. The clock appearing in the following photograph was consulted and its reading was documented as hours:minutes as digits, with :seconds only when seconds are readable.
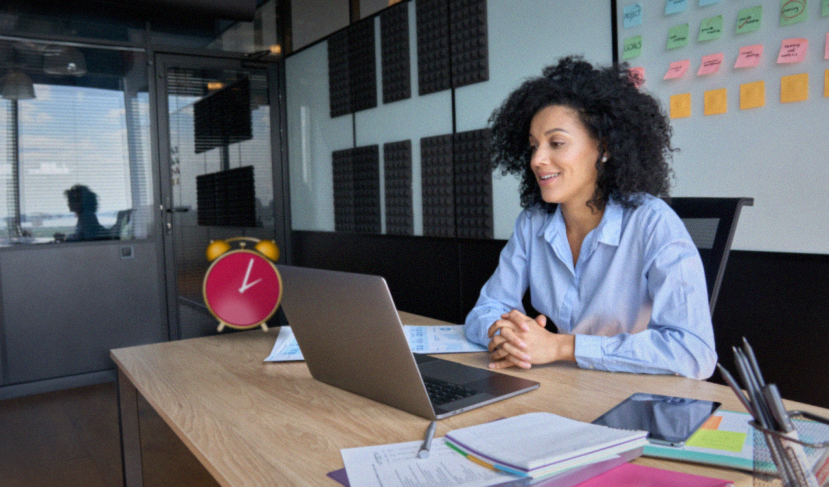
2:03
